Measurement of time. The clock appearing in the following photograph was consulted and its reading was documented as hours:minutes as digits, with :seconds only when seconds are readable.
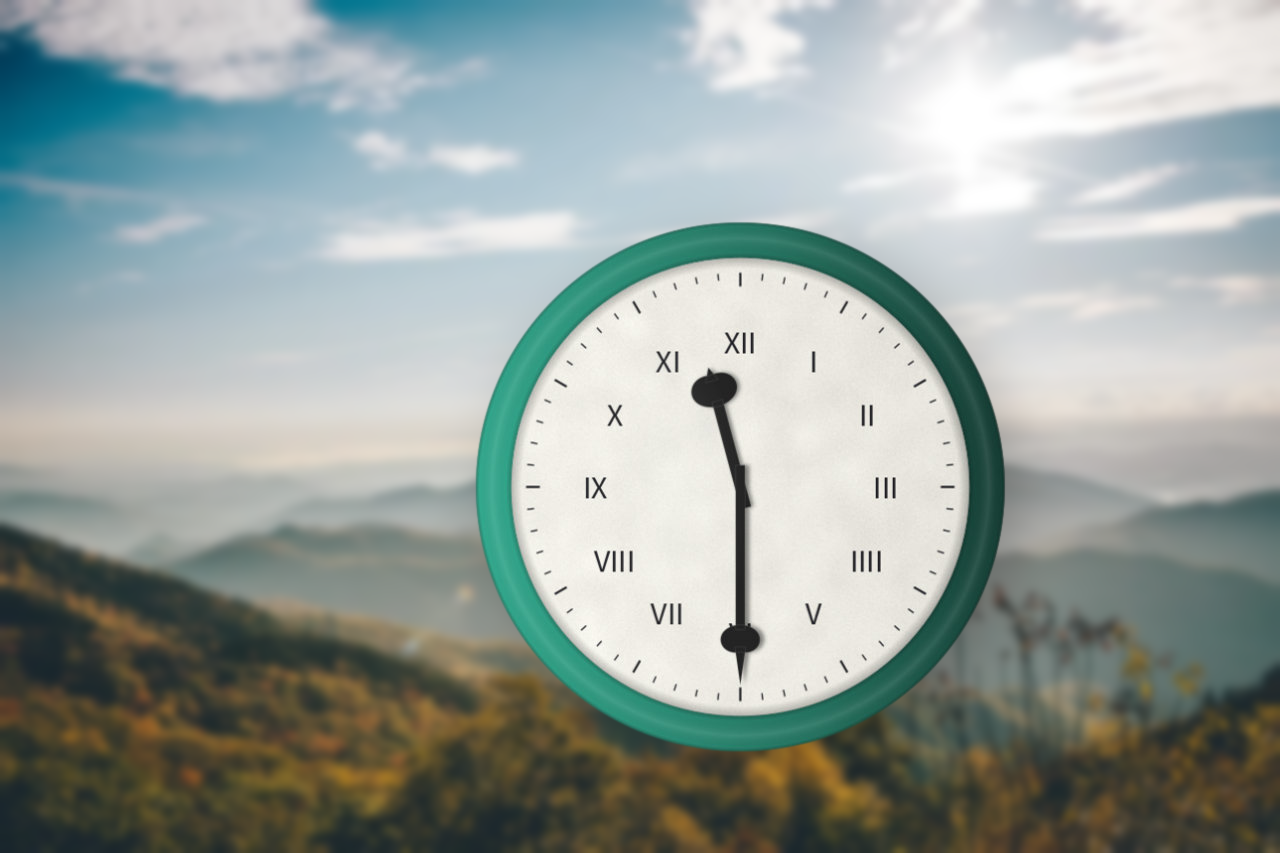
11:30
